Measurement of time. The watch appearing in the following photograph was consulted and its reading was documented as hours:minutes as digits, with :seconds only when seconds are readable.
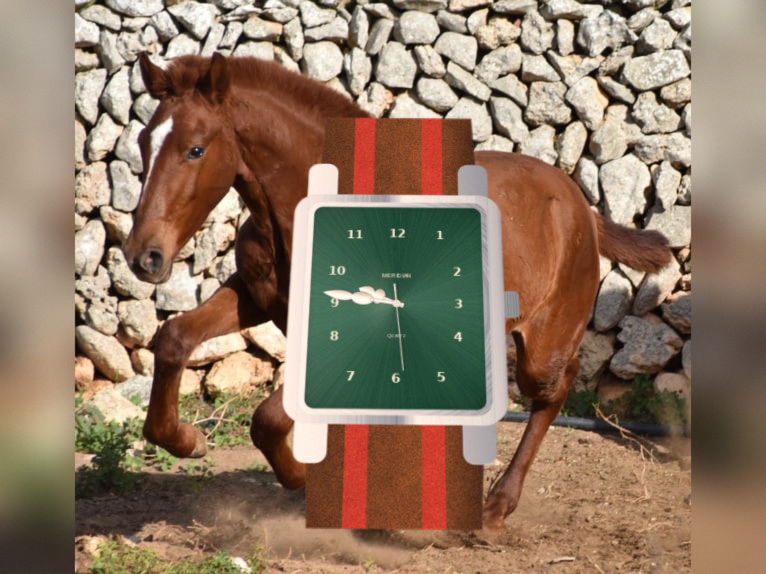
9:46:29
